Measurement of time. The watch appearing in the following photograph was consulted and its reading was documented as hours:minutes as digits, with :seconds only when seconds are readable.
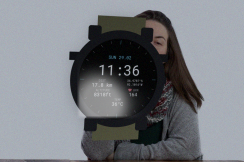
11:36
